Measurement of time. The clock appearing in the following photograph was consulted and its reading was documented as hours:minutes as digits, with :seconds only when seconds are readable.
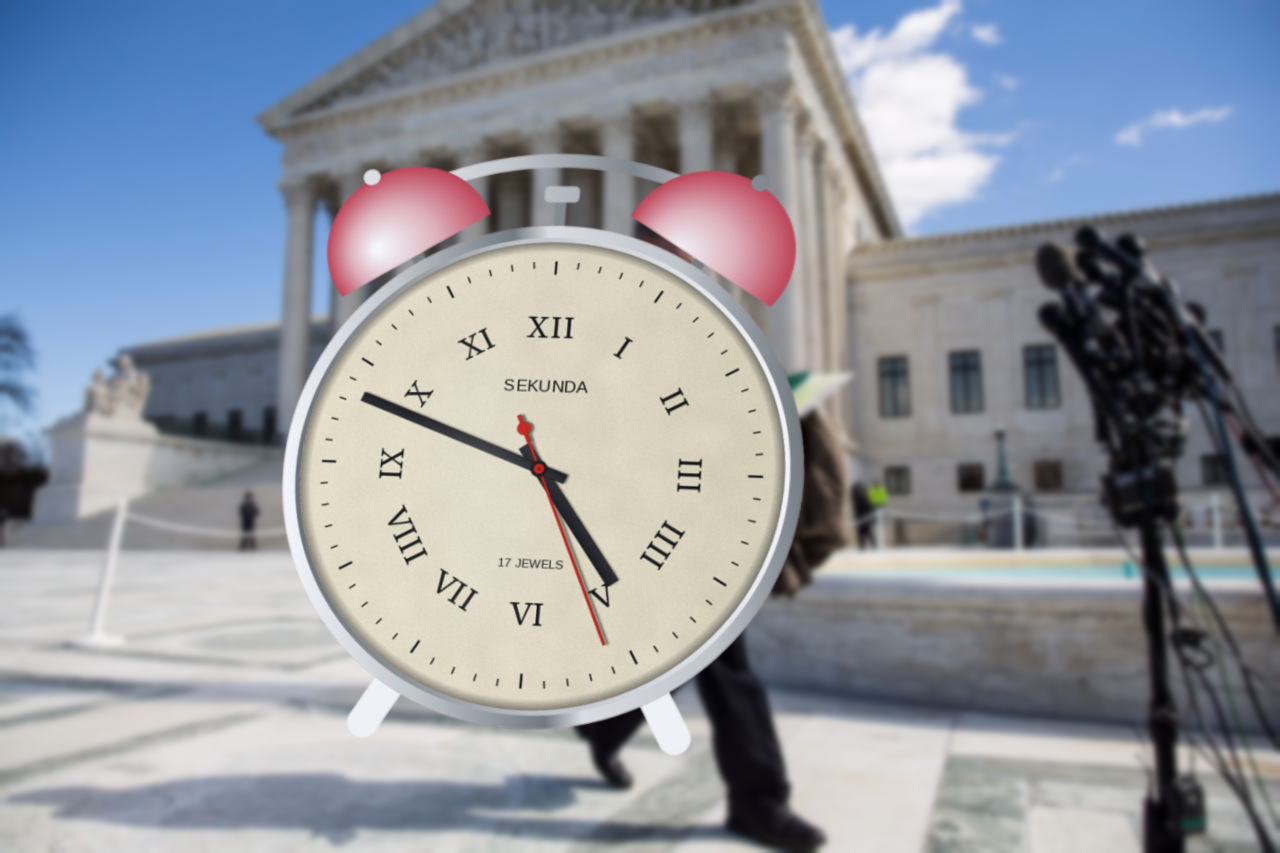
4:48:26
